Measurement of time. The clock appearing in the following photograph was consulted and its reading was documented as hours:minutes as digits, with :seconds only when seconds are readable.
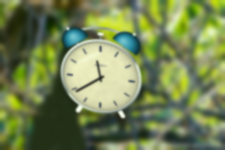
11:39
